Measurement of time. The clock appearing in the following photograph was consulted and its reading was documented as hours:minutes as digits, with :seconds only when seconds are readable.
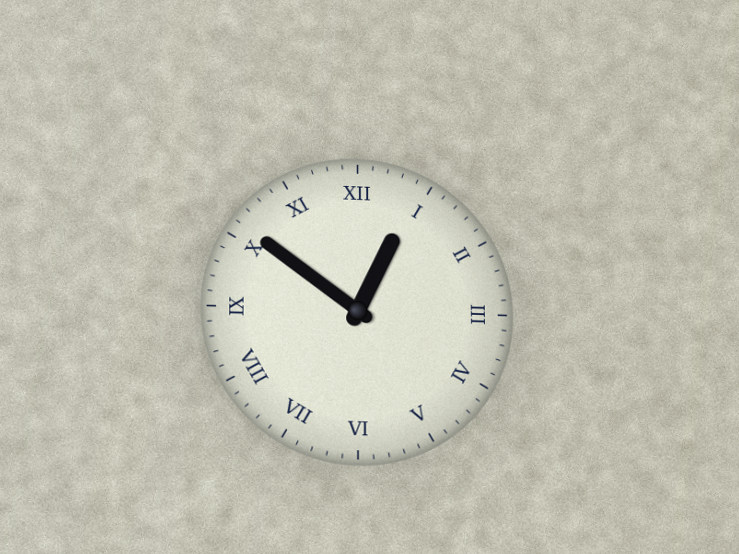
12:51
